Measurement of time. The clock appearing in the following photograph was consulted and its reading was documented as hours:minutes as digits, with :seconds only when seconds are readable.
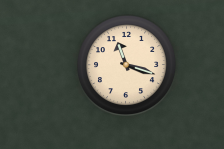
11:18
